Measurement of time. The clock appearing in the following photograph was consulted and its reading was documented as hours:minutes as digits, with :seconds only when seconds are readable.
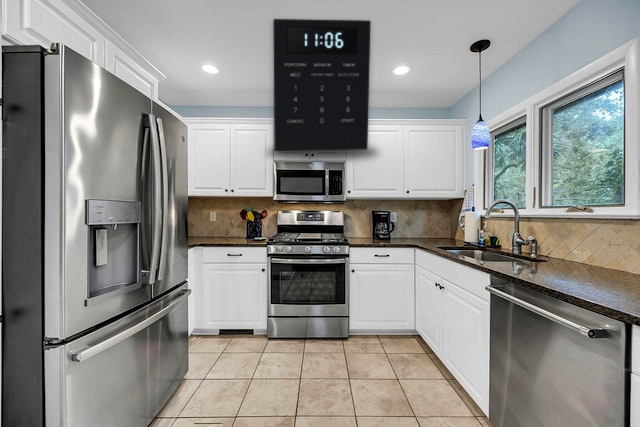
11:06
